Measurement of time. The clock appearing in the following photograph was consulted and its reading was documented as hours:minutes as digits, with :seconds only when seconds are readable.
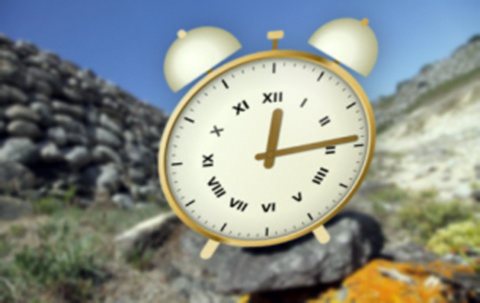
12:14
